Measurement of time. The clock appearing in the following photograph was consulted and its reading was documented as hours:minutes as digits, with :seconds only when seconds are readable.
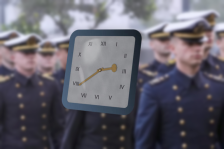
2:39
